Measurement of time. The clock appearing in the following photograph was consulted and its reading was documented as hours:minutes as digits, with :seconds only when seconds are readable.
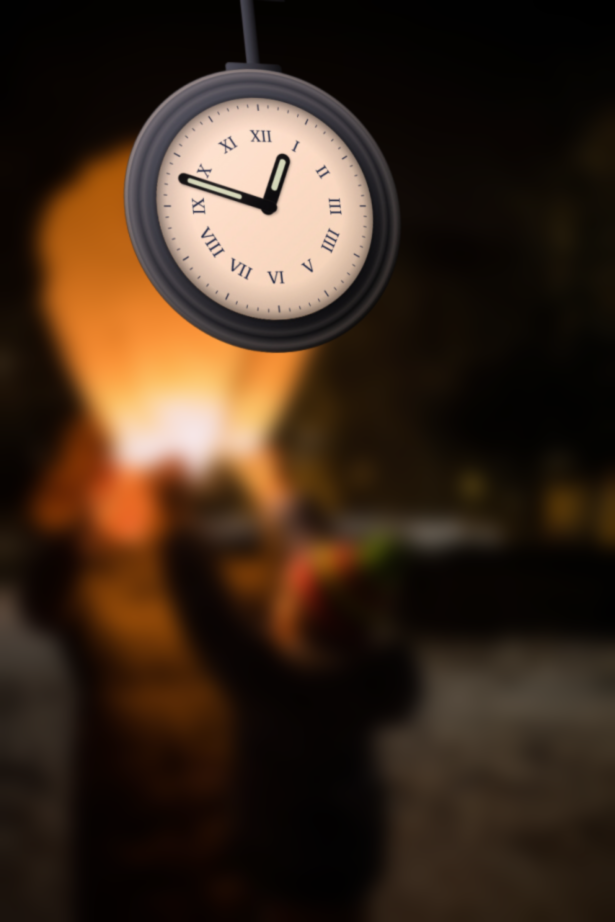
12:48
